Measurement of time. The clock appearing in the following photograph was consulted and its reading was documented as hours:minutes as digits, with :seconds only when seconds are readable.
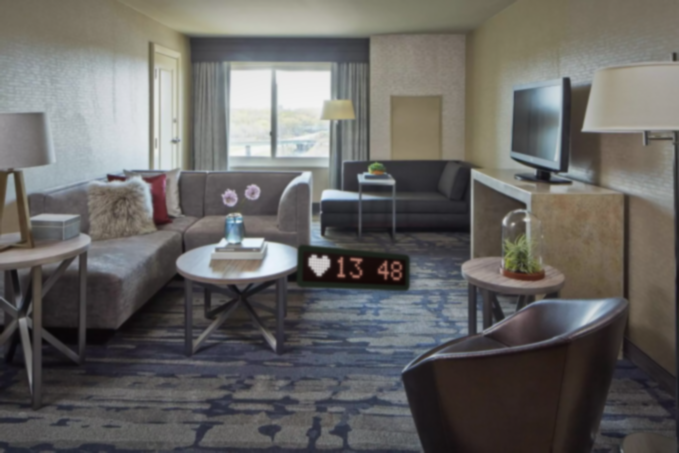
13:48
